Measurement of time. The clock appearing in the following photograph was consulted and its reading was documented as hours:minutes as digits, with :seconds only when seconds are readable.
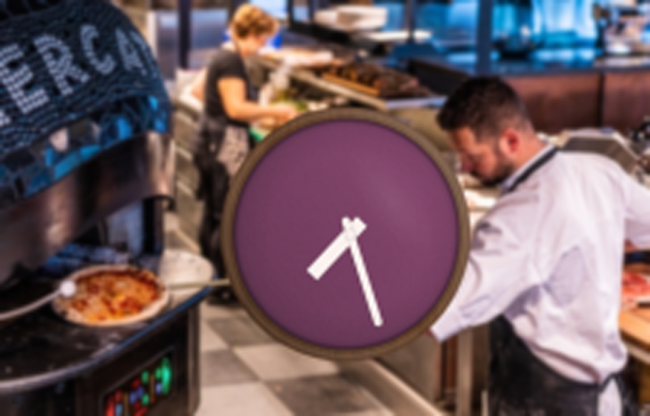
7:27
